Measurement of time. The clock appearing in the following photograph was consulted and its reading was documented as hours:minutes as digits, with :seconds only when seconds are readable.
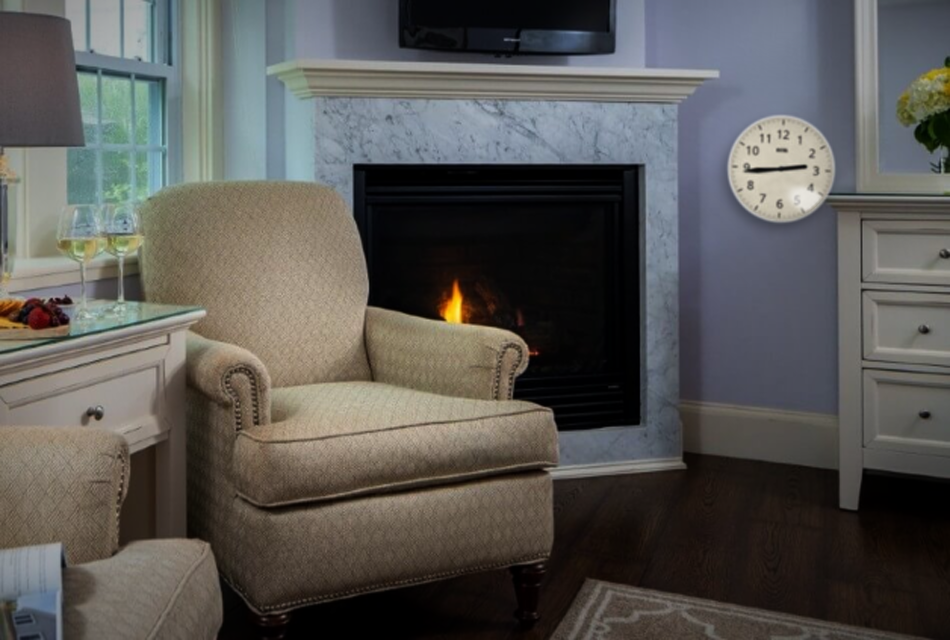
2:44
